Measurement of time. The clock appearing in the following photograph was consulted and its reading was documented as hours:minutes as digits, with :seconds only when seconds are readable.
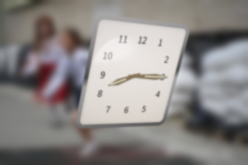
8:15
